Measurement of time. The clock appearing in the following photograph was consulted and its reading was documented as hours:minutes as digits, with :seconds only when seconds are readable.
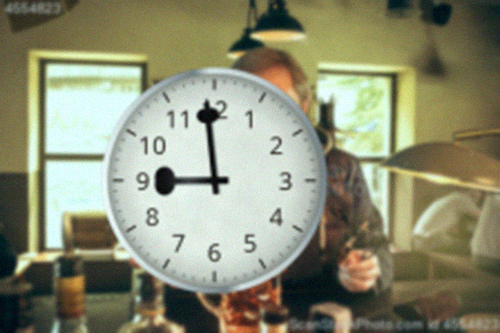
8:59
